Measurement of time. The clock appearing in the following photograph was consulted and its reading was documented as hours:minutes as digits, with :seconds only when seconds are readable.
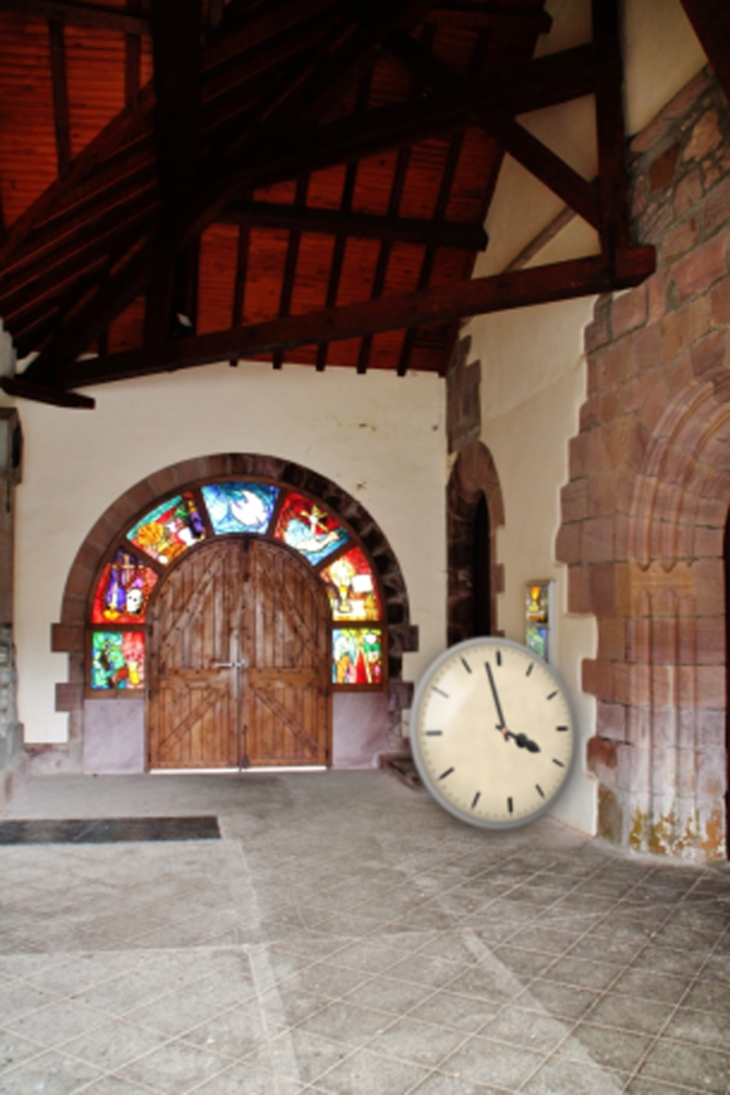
3:58
